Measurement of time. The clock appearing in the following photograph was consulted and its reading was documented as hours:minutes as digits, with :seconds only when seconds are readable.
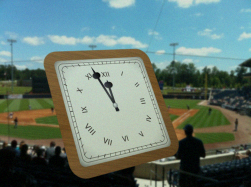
11:57
